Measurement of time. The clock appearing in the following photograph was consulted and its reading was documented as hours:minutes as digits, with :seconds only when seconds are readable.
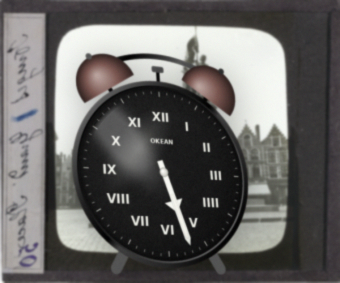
5:27
